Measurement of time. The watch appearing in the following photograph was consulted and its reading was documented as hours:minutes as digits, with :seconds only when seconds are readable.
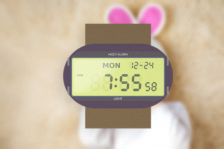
7:55:58
